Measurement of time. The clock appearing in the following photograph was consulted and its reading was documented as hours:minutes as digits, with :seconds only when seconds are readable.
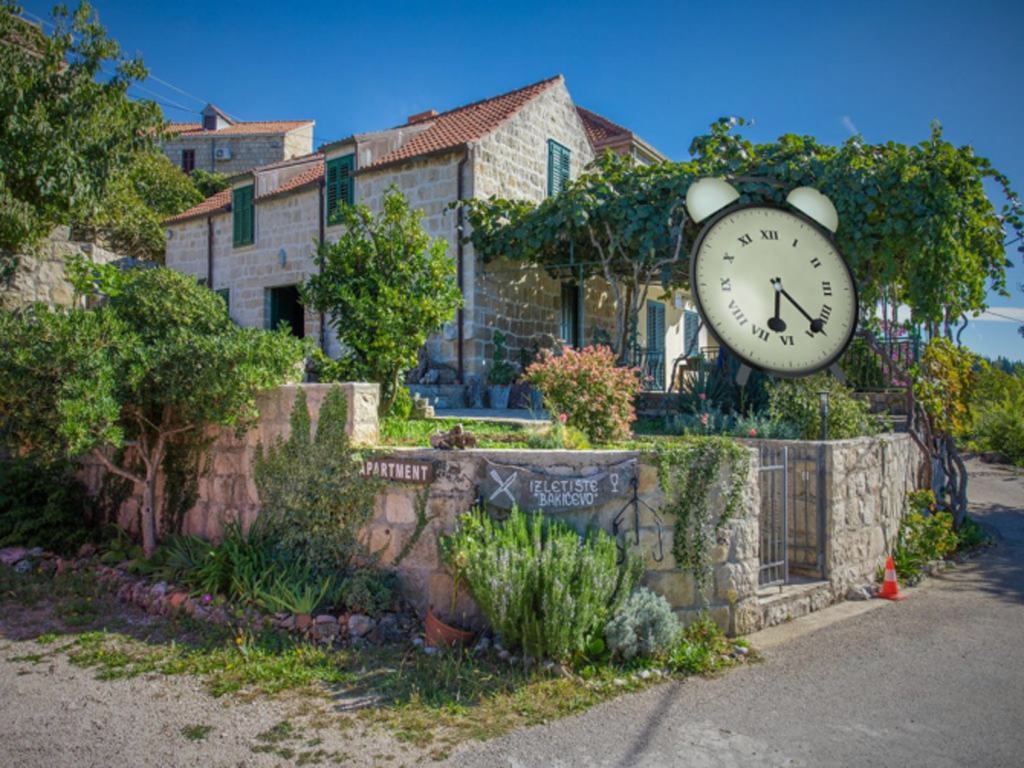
6:23
